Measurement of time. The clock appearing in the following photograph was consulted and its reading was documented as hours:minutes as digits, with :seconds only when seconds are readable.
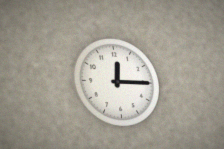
12:15
